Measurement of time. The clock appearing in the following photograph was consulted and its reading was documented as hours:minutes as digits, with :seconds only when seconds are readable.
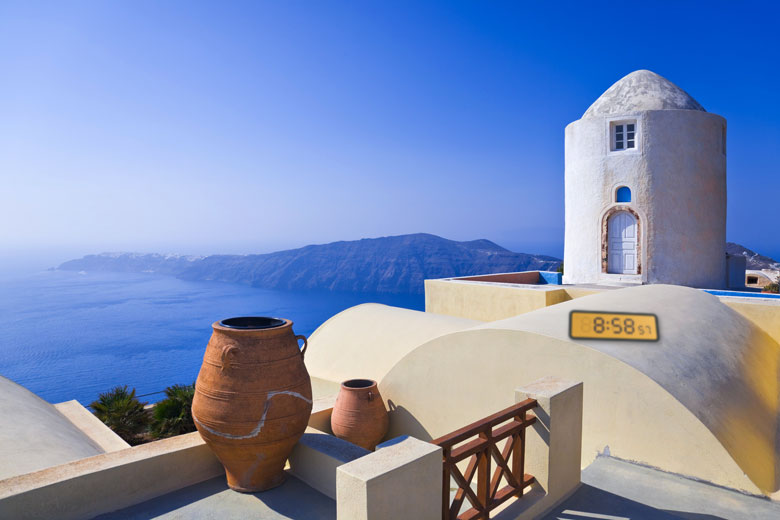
8:58
